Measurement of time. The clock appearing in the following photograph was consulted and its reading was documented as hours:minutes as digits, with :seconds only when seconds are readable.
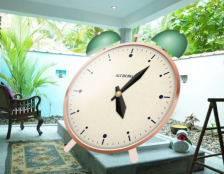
5:06
